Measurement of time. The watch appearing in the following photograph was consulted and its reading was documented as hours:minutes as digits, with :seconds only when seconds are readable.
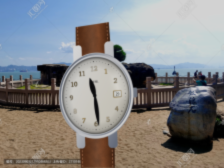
11:29
